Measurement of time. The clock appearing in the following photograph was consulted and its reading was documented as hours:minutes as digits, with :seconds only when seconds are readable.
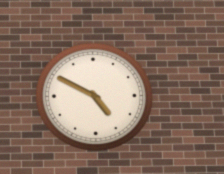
4:50
